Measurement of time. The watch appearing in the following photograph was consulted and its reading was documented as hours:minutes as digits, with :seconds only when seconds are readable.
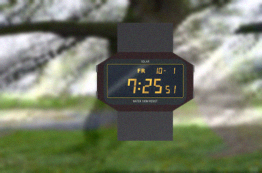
7:25:51
